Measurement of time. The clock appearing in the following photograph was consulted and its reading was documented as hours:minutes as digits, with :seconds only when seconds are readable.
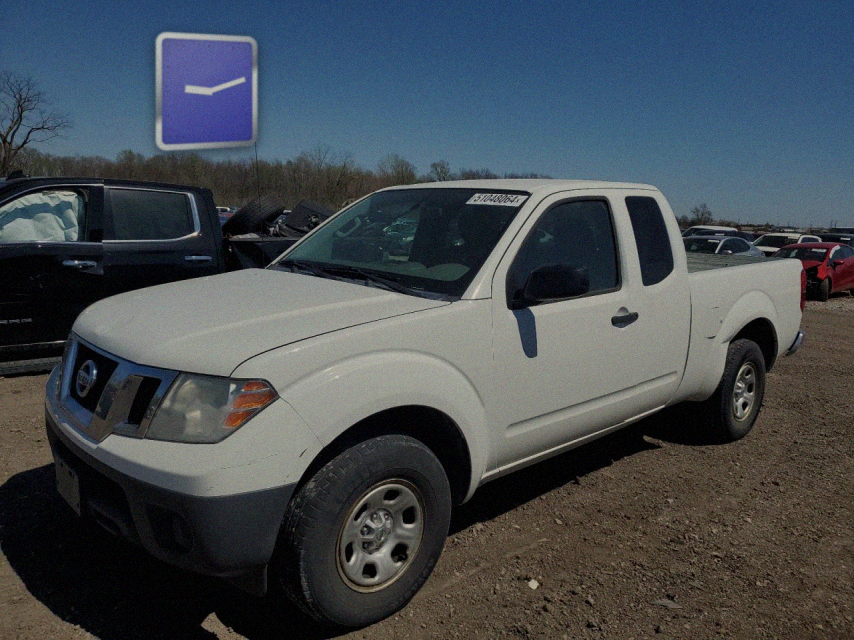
9:12
